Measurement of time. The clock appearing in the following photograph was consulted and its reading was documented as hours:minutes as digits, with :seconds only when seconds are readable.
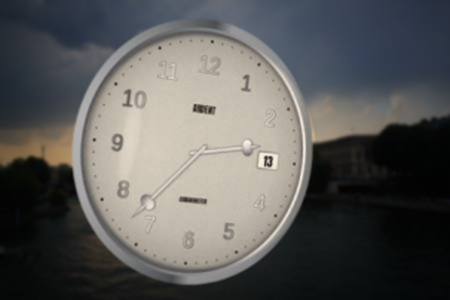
2:37
